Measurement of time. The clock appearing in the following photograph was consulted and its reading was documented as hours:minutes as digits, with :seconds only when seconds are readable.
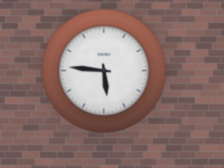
5:46
